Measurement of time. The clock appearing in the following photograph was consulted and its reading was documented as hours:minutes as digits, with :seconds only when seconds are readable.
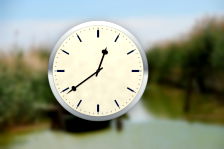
12:39
